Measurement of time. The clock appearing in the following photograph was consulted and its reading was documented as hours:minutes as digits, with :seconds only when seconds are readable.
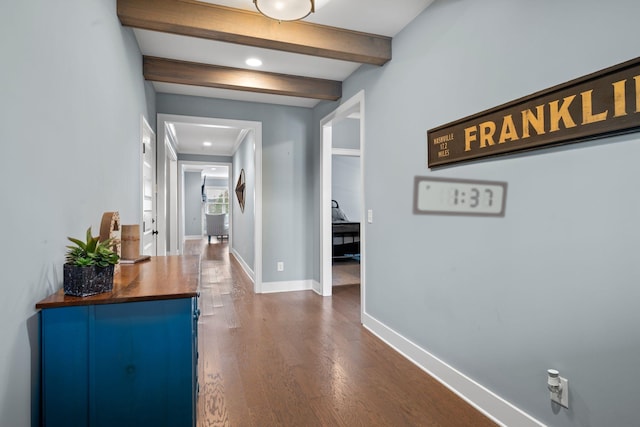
1:37
